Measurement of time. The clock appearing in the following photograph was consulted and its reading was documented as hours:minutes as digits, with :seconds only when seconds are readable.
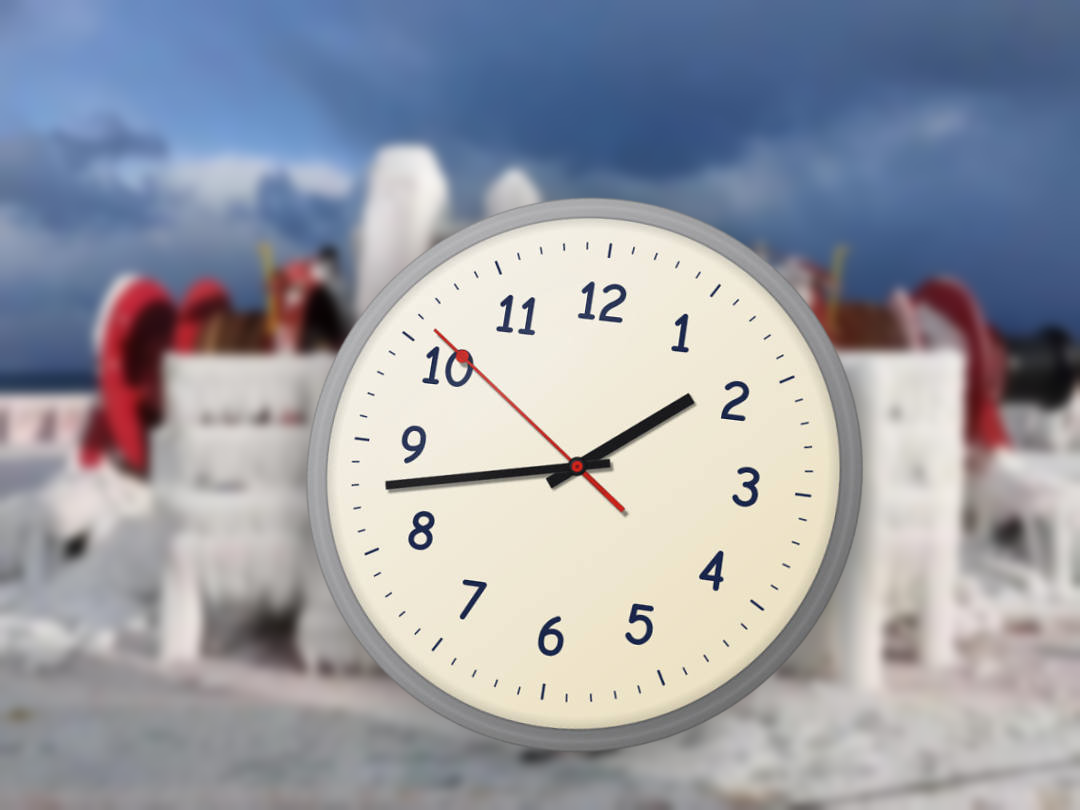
1:42:51
